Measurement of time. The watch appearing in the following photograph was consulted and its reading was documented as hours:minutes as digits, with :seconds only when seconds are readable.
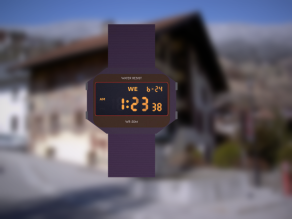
1:23:38
